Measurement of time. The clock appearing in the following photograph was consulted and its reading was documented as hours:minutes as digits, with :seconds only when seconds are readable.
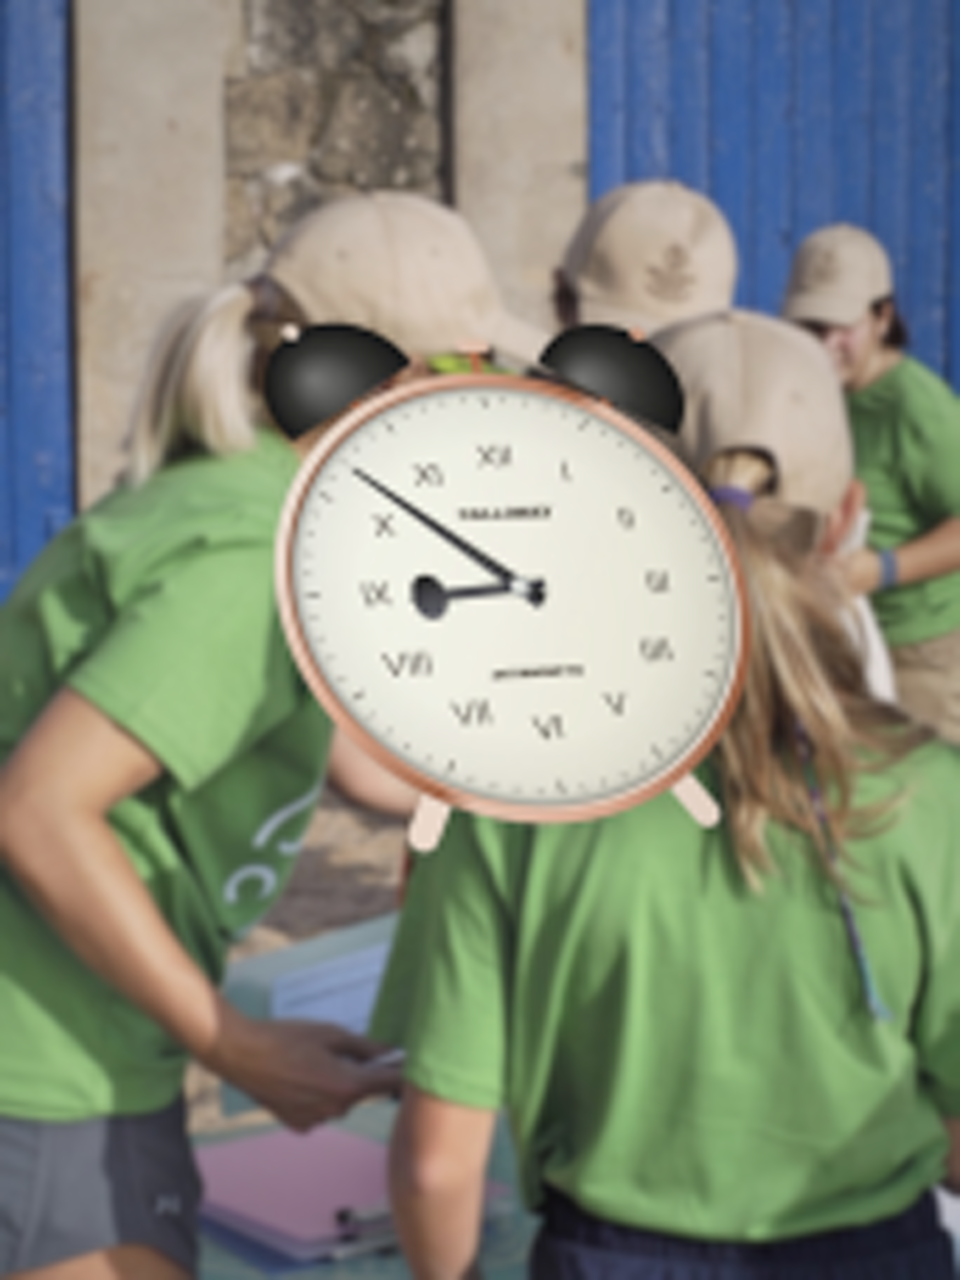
8:52
